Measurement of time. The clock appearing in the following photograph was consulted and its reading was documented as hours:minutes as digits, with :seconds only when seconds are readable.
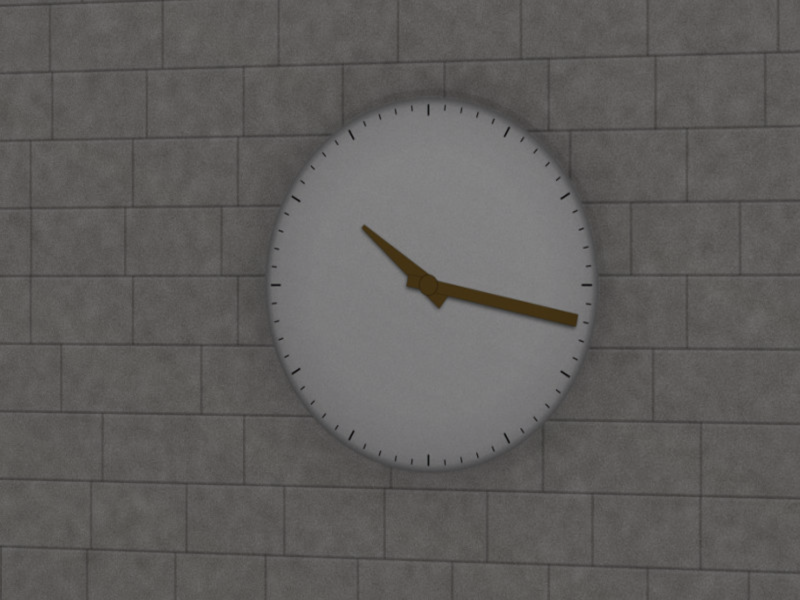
10:17
